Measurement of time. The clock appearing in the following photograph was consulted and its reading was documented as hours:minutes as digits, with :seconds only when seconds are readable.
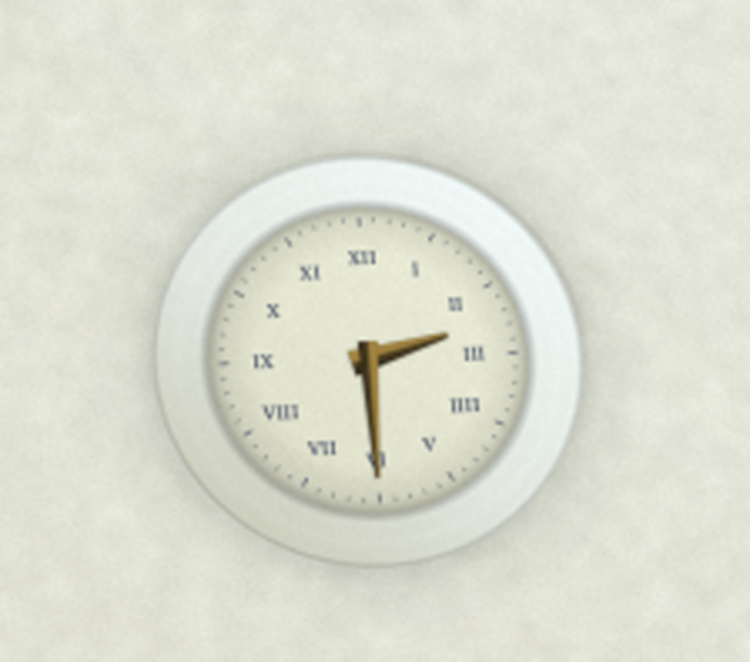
2:30
